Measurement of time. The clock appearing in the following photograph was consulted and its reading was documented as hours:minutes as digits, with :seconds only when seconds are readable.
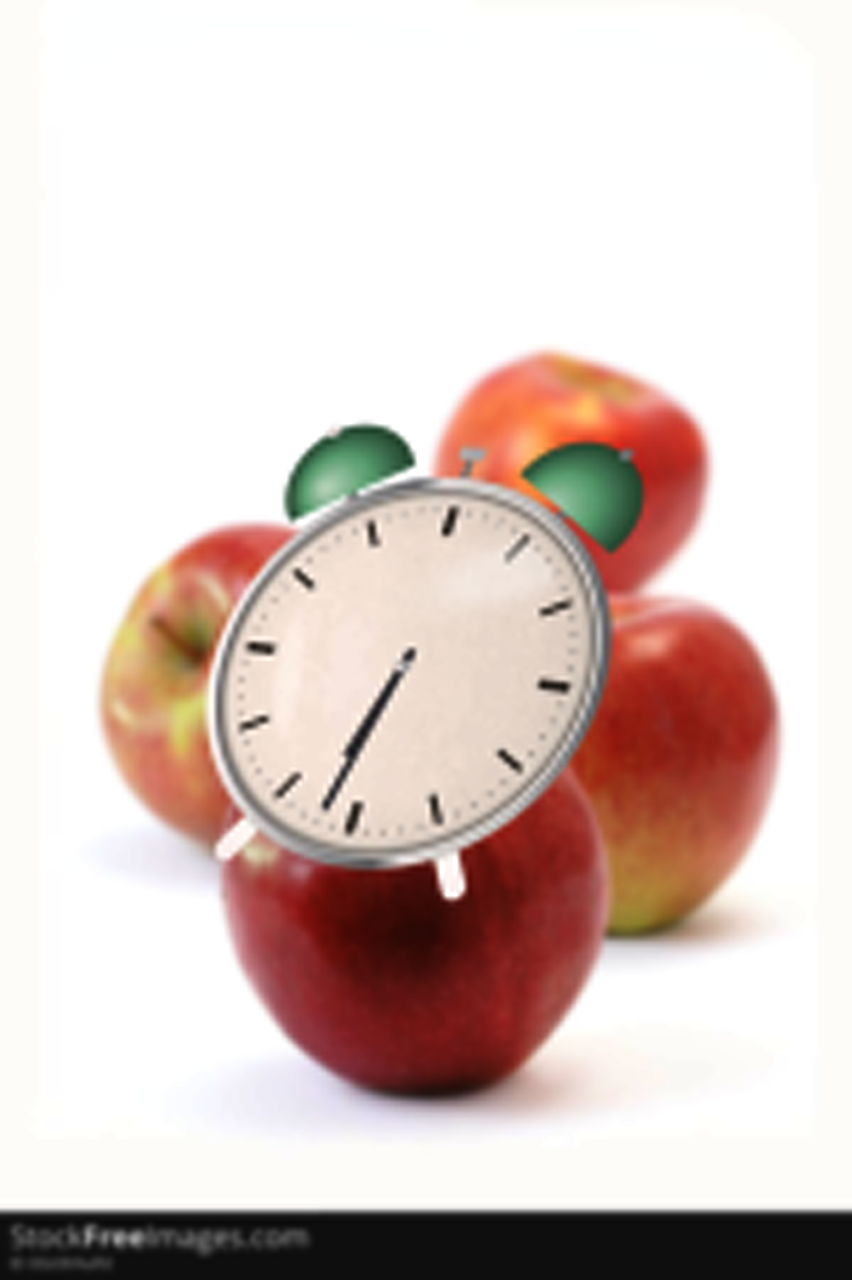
6:32
